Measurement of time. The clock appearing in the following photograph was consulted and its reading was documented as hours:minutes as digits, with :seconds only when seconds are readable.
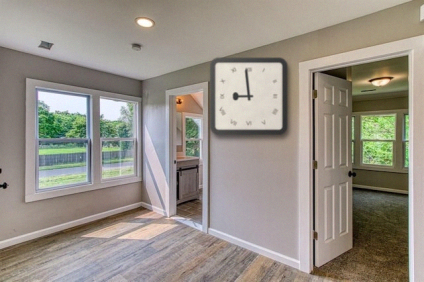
8:59
